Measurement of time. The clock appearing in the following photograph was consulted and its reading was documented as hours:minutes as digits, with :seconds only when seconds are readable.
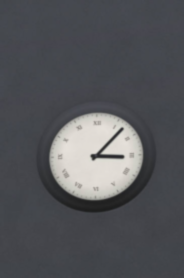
3:07
